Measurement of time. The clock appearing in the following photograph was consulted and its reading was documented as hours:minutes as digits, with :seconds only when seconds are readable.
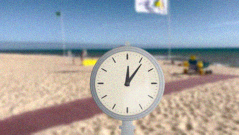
12:06
